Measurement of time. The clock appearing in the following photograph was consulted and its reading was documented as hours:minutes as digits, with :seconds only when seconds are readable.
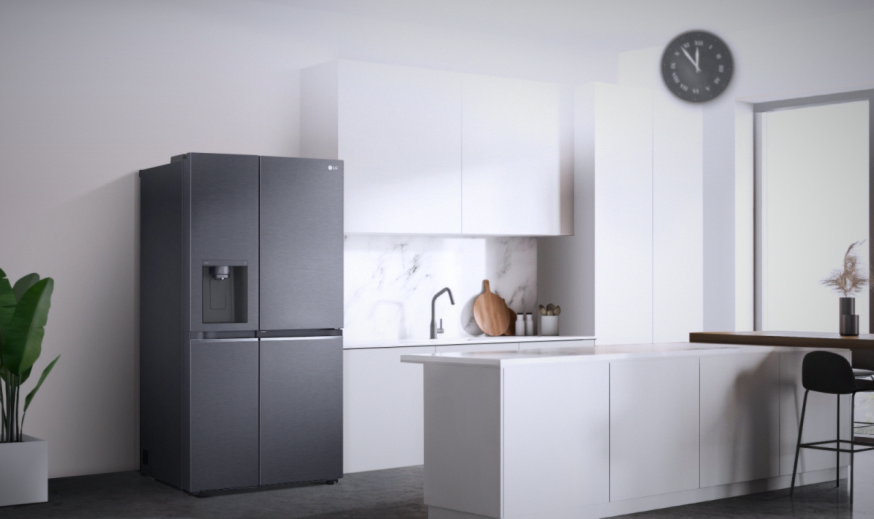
11:53
